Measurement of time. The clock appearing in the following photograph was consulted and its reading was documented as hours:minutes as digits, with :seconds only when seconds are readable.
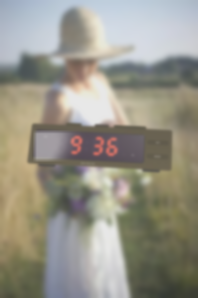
9:36
